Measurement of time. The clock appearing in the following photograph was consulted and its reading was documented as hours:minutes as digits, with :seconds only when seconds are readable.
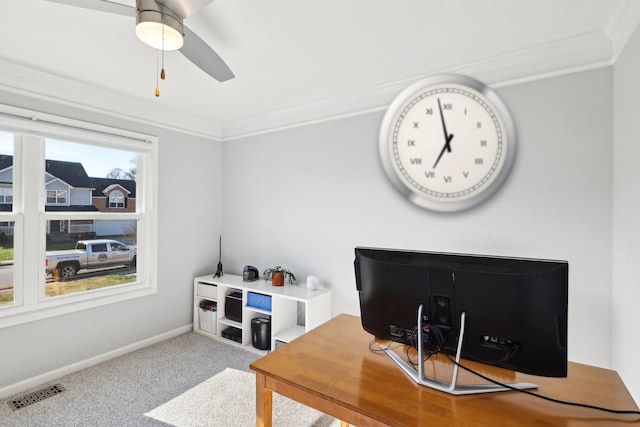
6:58
